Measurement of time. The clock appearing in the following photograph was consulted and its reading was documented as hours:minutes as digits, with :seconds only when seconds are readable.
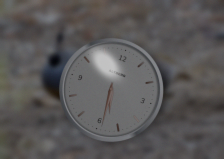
5:29
